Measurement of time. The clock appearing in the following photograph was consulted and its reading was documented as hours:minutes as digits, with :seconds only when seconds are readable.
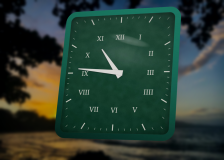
10:46
